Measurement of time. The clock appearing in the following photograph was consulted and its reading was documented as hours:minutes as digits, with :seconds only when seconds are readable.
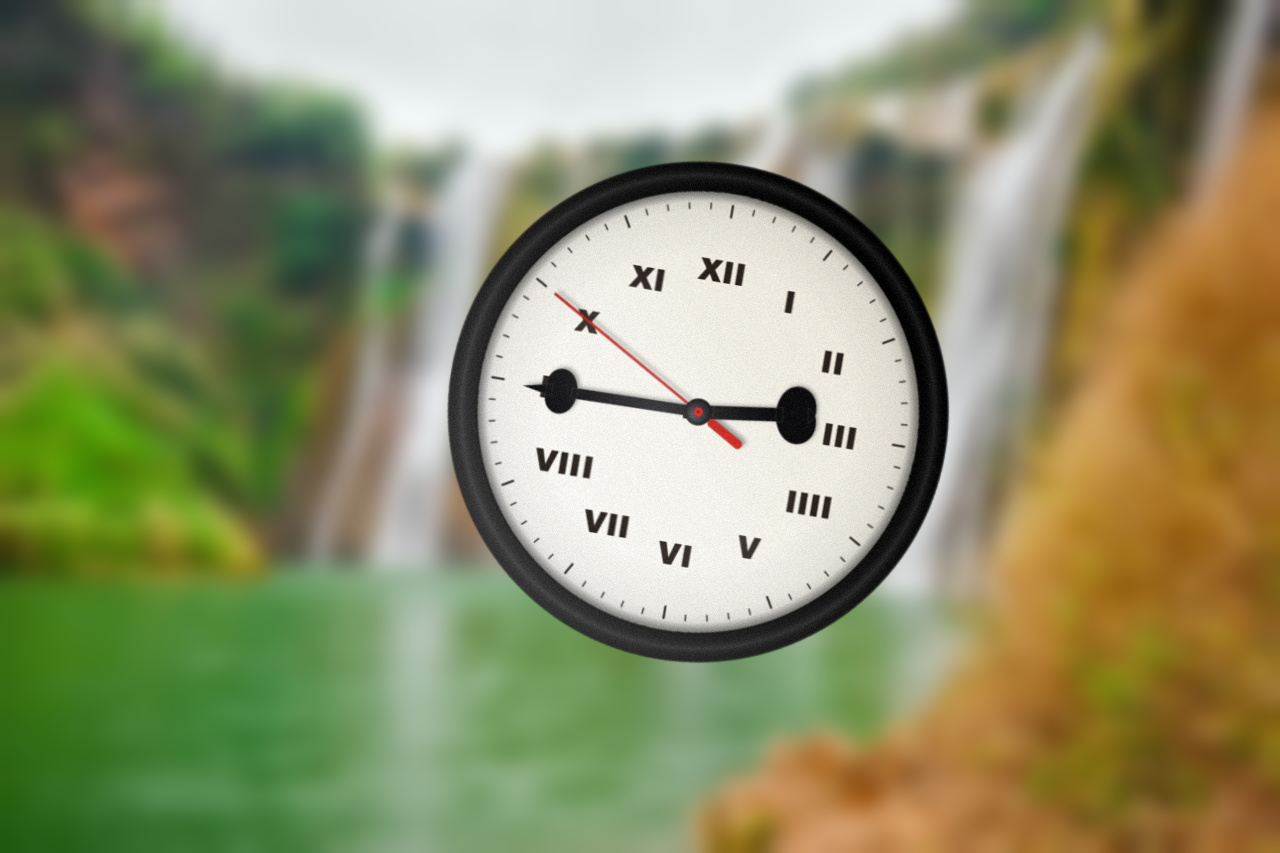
2:44:50
